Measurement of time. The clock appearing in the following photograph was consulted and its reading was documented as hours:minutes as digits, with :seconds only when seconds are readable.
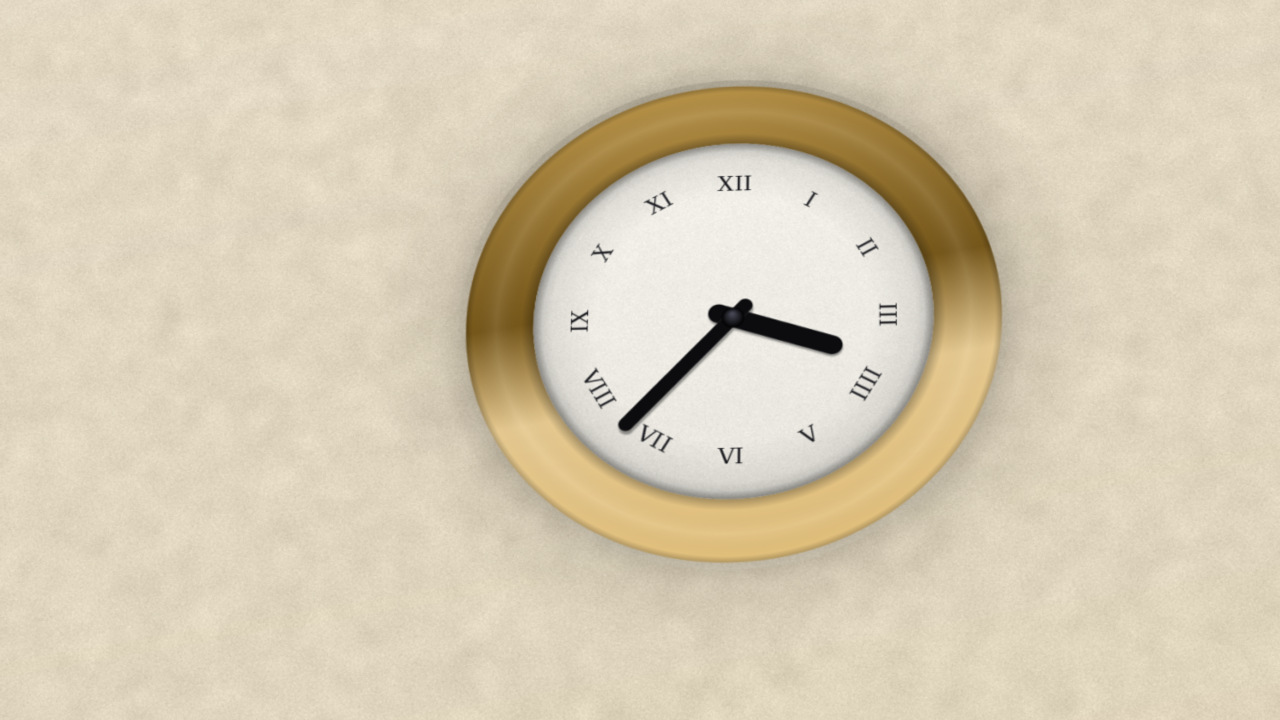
3:37
